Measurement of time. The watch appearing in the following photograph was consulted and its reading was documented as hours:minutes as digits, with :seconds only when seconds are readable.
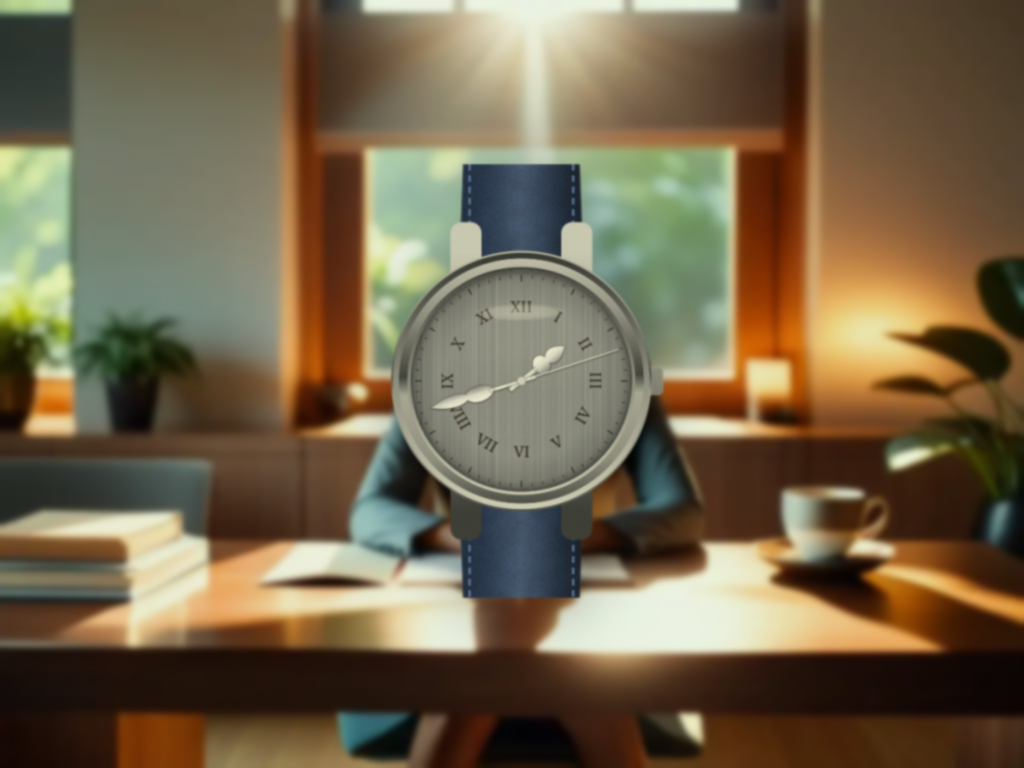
1:42:12
